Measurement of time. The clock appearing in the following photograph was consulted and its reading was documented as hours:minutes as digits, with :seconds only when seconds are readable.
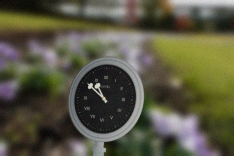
10:51
